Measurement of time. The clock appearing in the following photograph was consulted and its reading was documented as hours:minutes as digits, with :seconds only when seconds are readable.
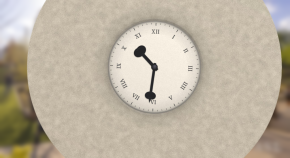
10:31
